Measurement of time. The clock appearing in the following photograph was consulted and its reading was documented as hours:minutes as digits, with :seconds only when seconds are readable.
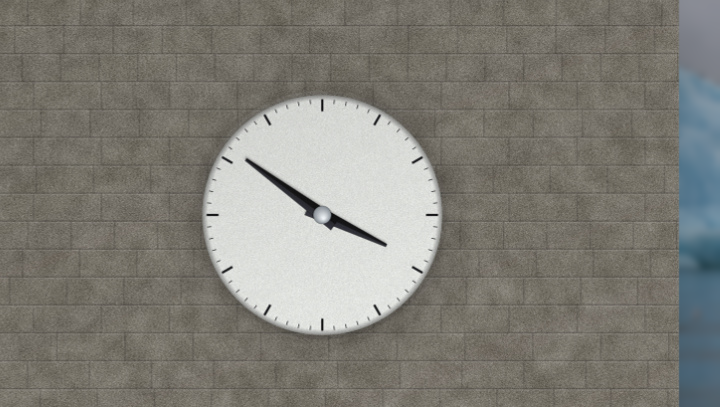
3:51
